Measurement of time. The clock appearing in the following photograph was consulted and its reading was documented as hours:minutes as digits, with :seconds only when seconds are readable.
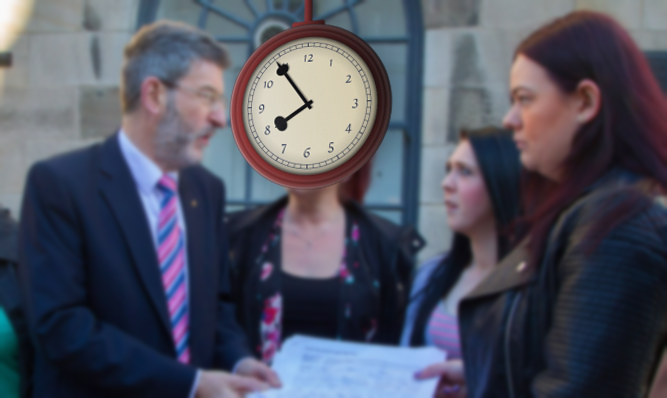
7:54
